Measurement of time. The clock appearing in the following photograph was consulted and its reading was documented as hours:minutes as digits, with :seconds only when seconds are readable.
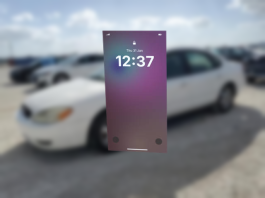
12:37
